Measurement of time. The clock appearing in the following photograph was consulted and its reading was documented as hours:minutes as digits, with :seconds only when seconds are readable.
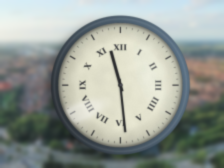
11:29
